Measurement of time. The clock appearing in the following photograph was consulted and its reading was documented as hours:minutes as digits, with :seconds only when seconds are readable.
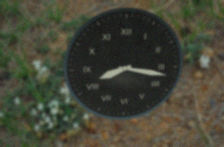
8:17
